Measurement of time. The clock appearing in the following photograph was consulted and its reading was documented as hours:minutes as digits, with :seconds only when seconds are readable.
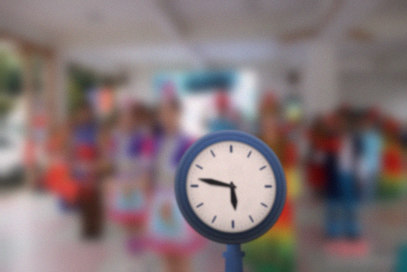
5:47
